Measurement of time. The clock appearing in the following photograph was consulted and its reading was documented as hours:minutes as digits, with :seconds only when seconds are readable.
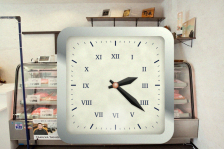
2:22
